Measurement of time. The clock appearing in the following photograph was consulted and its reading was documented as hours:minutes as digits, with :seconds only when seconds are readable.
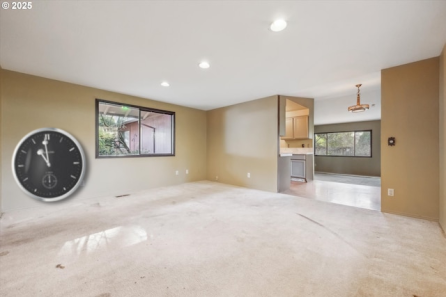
10:59
